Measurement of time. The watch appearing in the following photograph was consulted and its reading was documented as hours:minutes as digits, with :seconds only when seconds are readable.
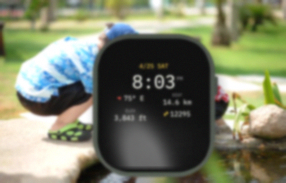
8:03
